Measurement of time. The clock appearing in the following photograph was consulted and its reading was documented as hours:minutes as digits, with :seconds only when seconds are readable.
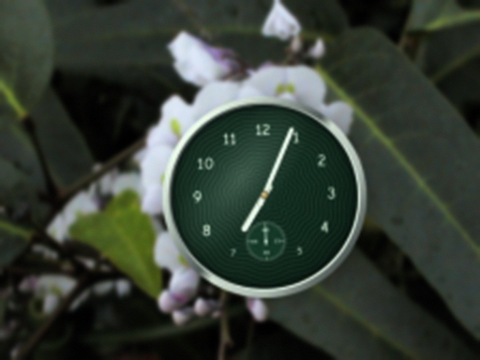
7:04
